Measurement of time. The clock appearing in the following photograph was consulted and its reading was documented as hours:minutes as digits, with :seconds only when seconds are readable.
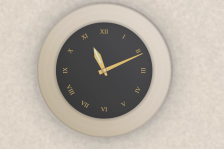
11:11
